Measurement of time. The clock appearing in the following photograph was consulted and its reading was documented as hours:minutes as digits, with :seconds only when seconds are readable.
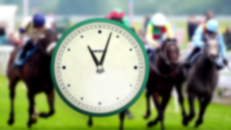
11:03
